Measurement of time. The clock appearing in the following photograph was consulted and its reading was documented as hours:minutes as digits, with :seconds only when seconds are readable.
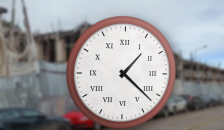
1:22
